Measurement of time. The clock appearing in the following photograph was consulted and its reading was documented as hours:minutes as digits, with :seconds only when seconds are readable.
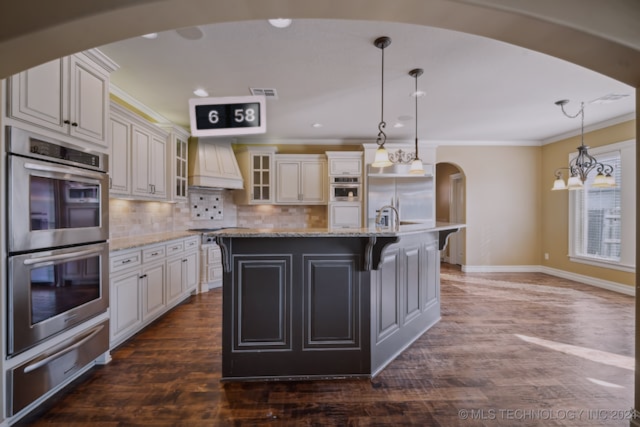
6:58
